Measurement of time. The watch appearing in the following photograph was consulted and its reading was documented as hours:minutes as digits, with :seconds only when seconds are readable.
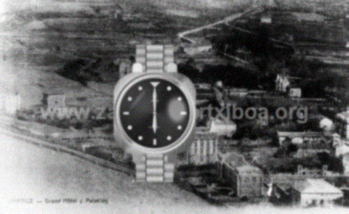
6:00
